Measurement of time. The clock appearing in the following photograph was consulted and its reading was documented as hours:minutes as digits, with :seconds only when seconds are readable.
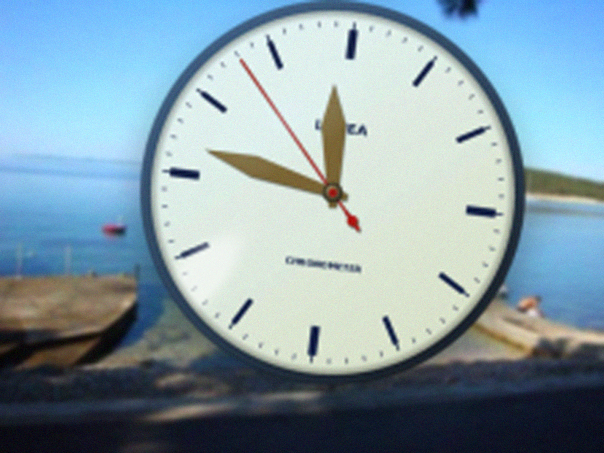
11:46:53
